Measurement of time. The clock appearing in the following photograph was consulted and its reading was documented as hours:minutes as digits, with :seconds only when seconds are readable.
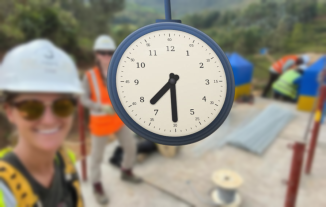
7:30
